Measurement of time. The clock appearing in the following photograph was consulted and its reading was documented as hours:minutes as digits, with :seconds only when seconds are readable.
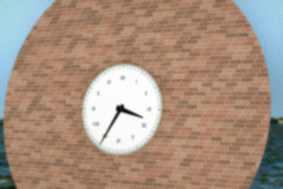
3:35
